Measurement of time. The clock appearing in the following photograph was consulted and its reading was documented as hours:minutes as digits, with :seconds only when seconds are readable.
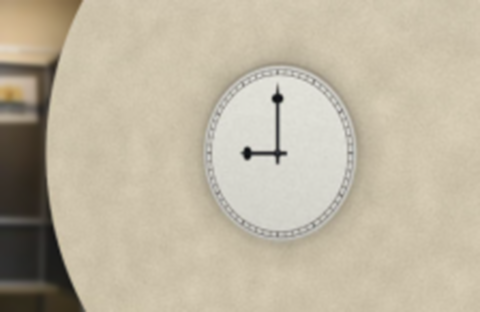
9:00
